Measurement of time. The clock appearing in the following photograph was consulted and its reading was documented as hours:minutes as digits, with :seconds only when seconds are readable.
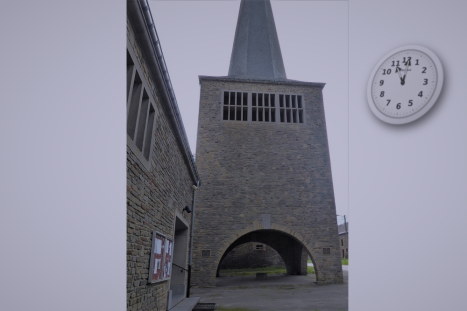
11:01
